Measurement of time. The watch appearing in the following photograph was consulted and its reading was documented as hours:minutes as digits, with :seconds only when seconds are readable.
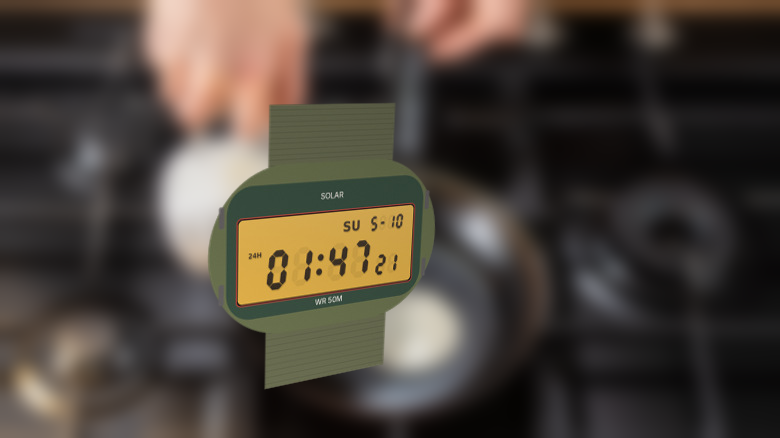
1:47:21
